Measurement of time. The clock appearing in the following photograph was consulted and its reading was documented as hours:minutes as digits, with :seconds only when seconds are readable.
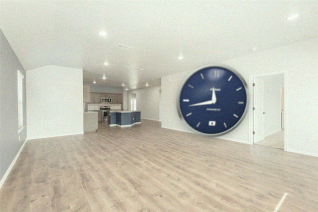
11:43
